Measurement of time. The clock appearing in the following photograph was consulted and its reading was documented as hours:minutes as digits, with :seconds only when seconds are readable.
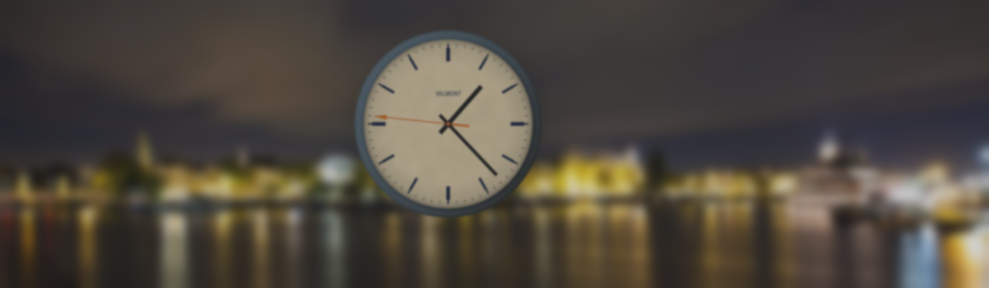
1:22:46
